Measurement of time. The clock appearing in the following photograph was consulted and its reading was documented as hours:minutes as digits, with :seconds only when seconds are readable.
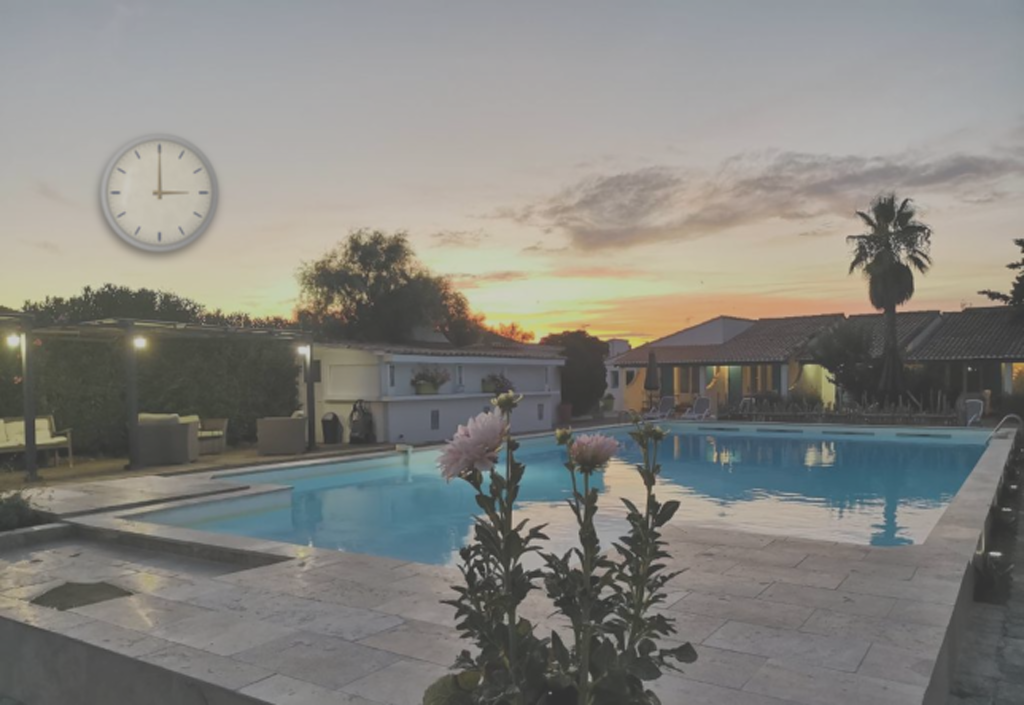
3:00
